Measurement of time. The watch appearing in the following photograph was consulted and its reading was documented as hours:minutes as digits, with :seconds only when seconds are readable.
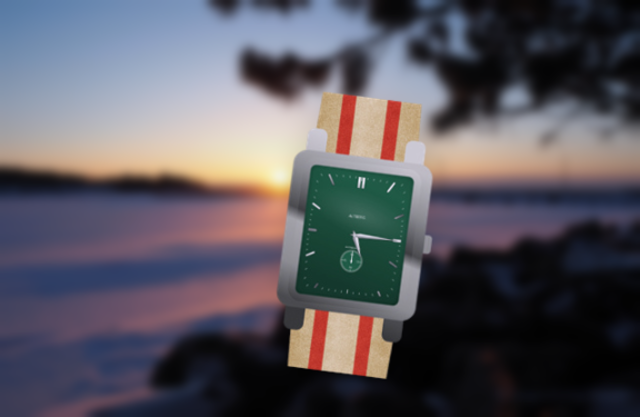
5:15
